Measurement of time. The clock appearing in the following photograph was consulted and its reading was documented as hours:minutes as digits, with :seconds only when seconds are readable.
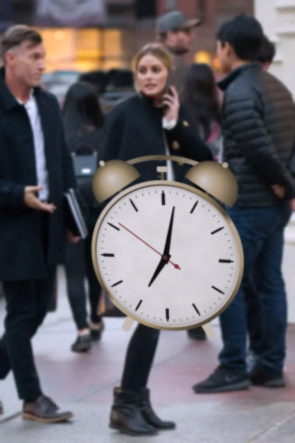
7:01:51
